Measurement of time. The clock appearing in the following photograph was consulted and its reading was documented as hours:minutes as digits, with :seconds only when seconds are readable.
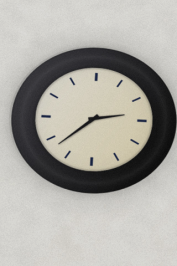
2:38
